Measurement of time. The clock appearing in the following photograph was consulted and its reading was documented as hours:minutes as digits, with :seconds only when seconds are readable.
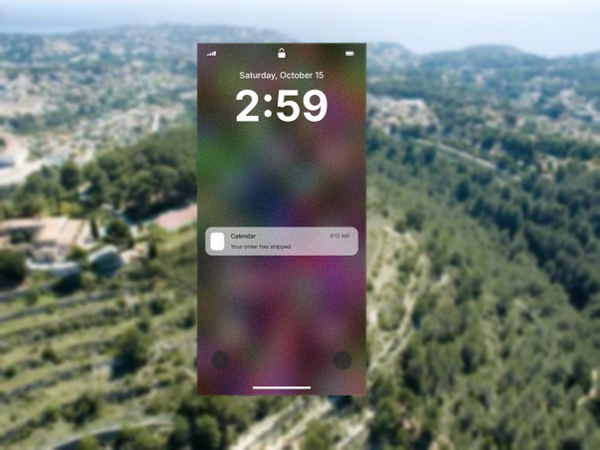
2:59
